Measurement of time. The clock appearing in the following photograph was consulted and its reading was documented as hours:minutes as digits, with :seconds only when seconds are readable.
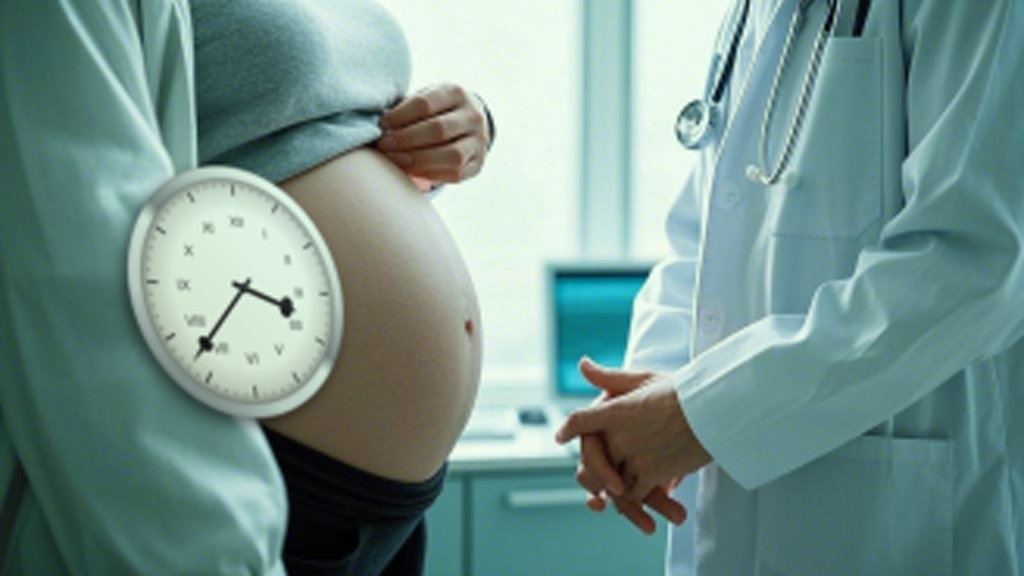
3:37
